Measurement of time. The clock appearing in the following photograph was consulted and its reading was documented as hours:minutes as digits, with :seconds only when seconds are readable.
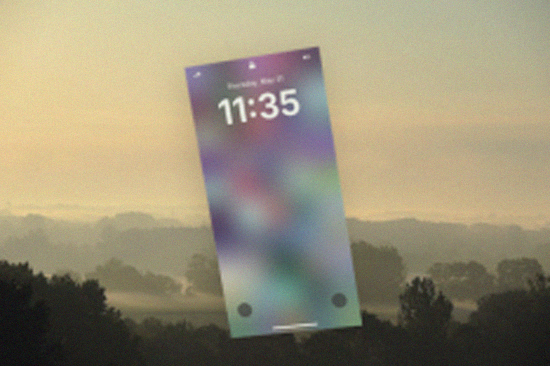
11:35
